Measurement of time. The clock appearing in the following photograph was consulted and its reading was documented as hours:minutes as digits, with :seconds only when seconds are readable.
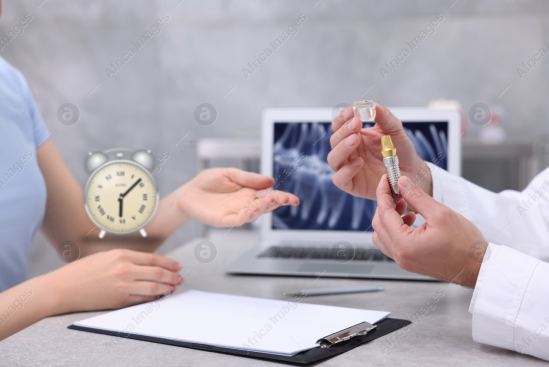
6:08
